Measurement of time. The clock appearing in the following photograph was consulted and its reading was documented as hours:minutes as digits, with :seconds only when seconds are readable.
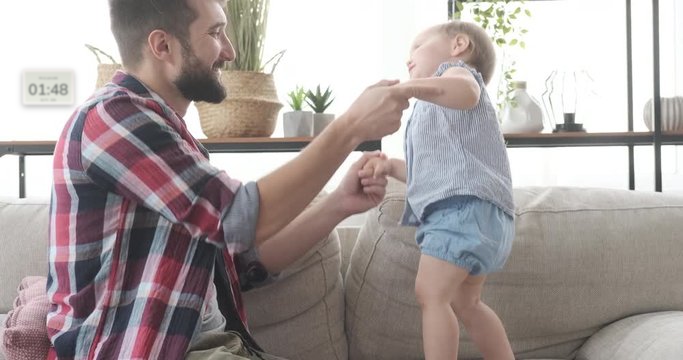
1:48
